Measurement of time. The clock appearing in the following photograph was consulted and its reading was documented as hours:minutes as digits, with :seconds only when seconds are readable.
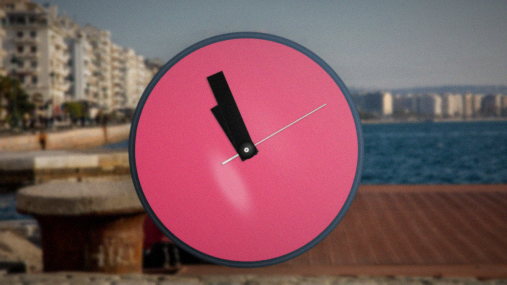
10:56:10
